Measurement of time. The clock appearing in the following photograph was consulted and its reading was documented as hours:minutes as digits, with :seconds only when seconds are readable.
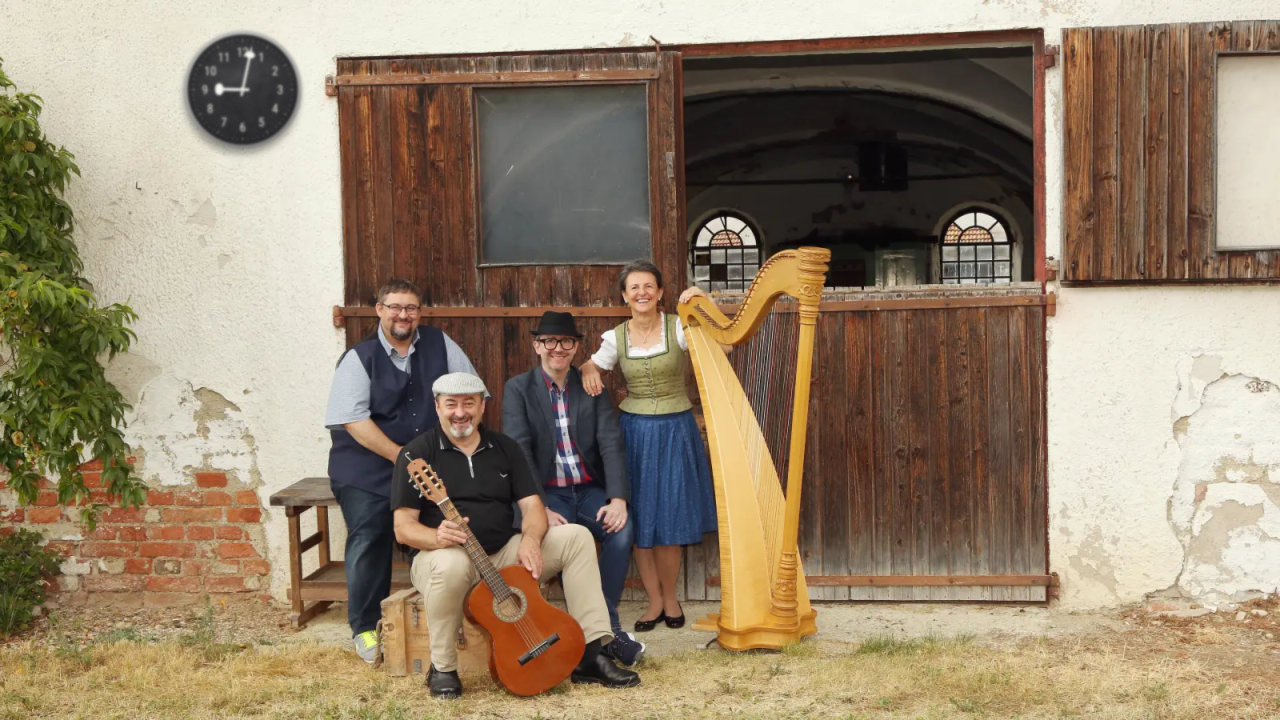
9:02
